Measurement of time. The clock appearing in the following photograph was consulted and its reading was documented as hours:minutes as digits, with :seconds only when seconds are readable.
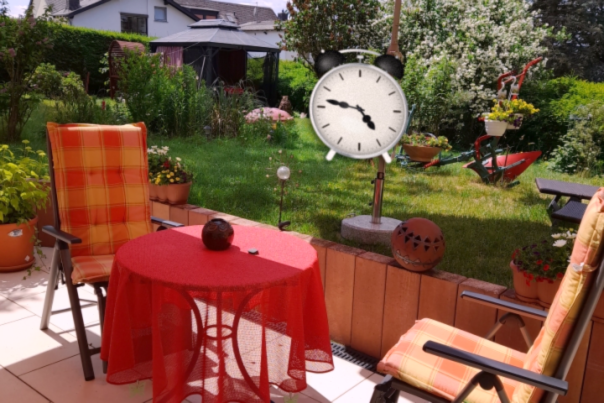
4:47
